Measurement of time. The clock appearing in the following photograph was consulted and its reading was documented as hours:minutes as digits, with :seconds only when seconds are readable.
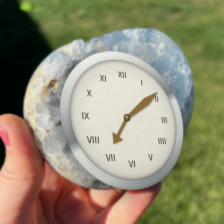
7:09
